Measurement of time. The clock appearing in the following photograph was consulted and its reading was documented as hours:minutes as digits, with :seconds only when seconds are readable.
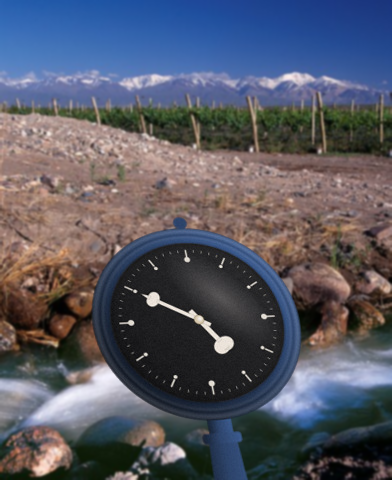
4:50
